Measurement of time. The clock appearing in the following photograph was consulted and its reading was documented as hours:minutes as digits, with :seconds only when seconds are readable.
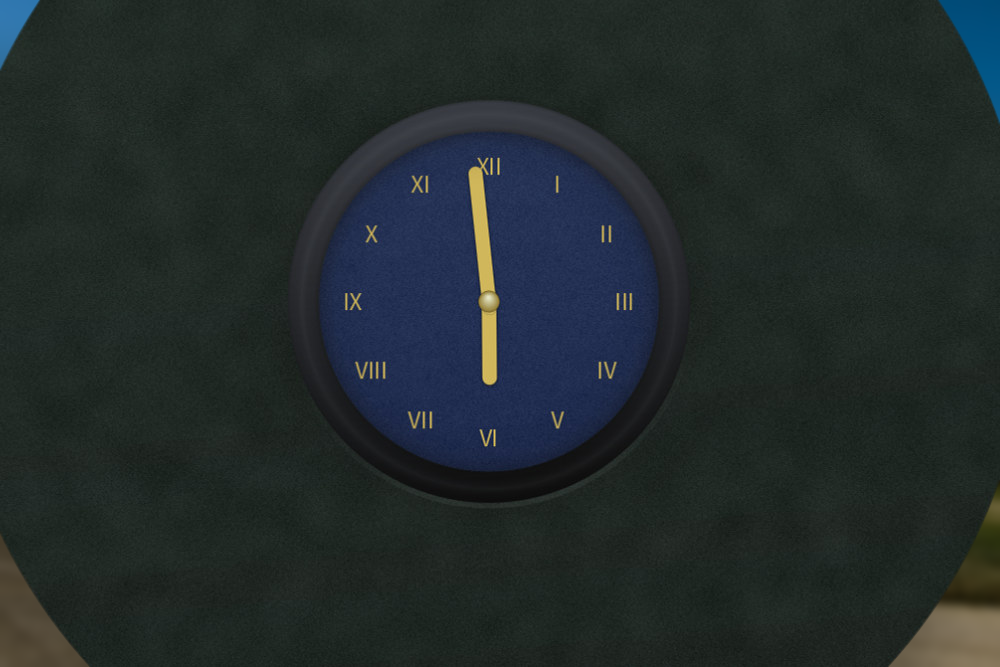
5:59
